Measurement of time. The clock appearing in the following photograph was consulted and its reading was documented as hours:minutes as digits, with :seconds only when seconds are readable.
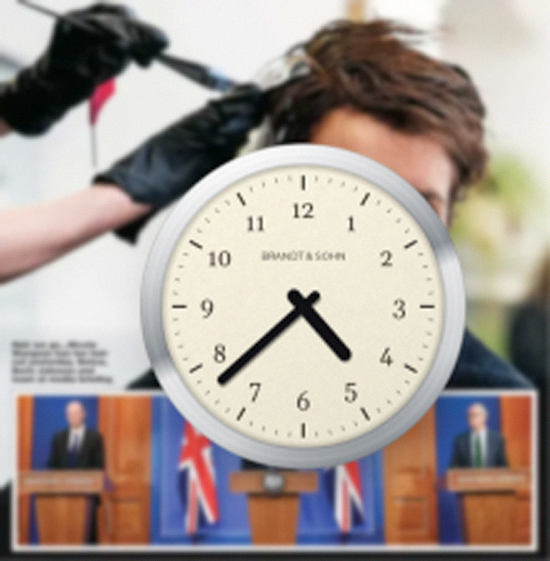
4:38
